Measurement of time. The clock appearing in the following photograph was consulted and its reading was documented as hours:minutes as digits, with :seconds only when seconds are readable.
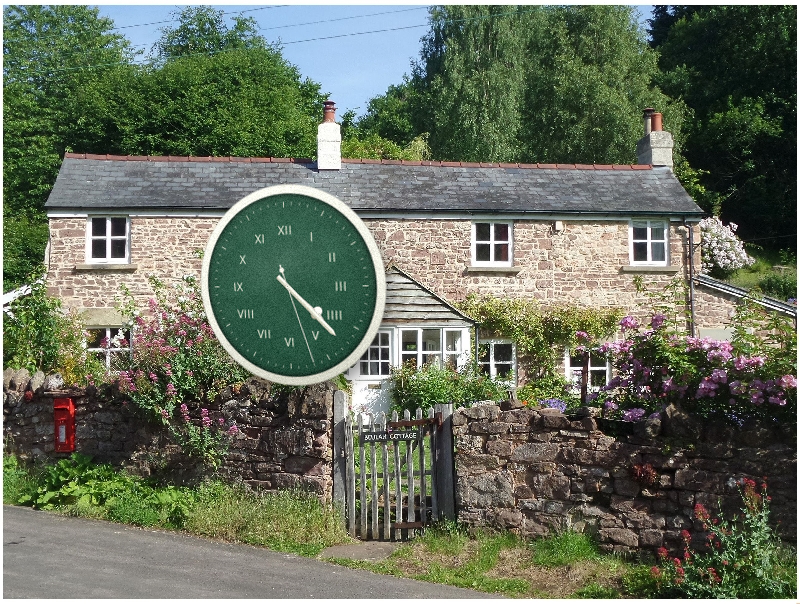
4:22:27
